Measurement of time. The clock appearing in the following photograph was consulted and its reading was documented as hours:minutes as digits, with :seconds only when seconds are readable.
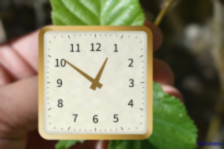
12:51
